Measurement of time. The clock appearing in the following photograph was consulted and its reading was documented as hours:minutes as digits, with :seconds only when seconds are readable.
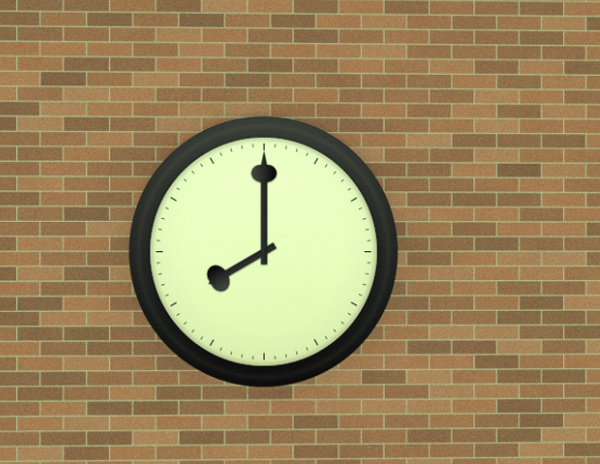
8:00
